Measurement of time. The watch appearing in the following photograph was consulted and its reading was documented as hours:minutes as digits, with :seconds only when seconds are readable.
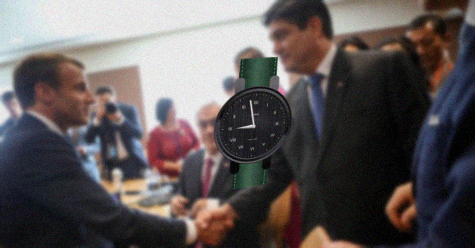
8:58
